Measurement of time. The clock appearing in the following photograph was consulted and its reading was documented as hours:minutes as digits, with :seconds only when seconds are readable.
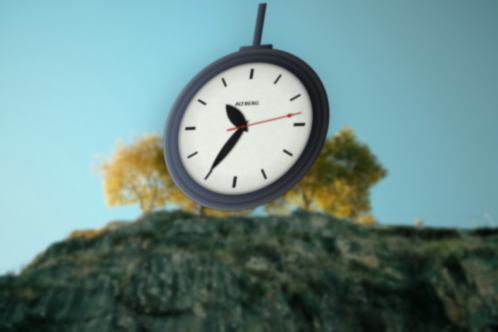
10:35:13
